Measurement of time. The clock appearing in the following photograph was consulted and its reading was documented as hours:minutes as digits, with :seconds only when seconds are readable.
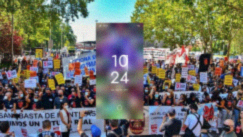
10:24
